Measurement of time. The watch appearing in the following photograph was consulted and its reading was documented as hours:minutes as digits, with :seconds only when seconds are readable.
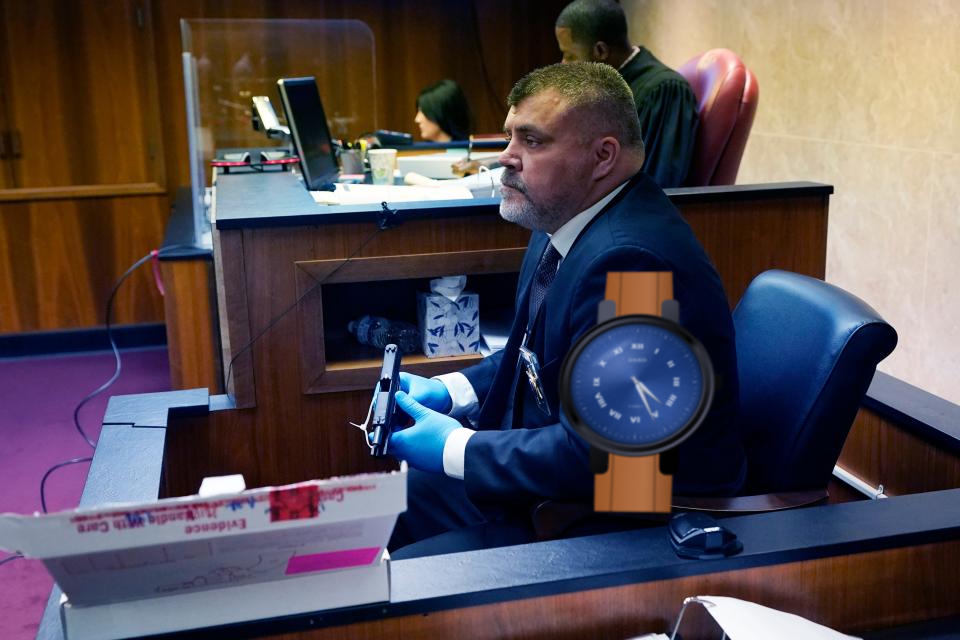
4:26
